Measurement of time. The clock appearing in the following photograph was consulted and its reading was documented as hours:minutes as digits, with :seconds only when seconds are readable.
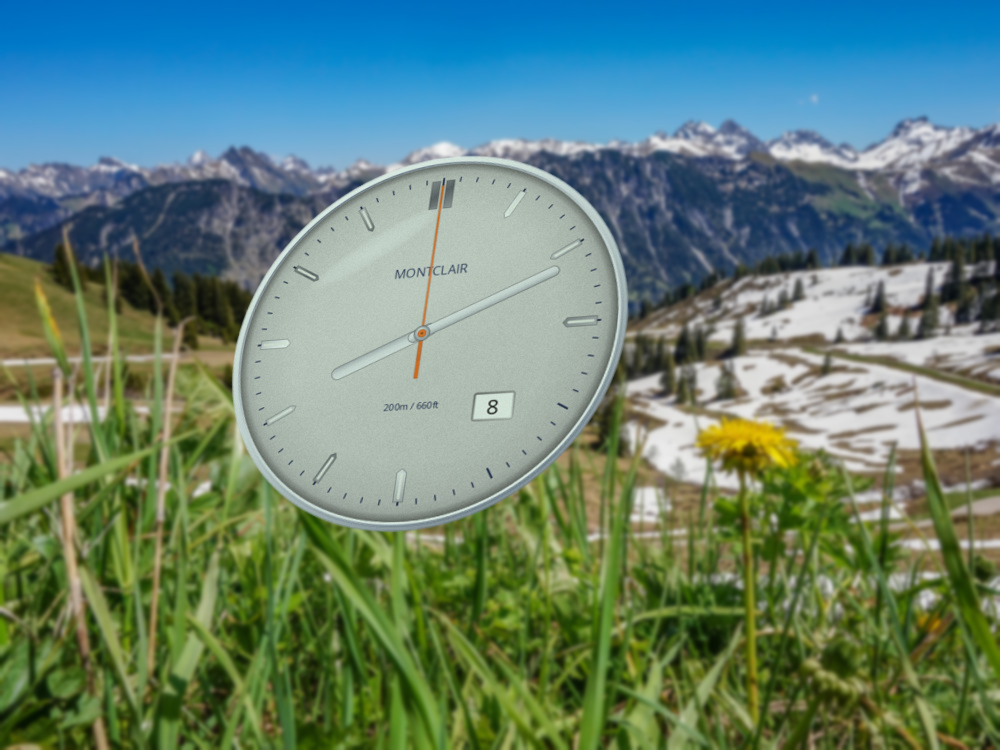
8:11:00
